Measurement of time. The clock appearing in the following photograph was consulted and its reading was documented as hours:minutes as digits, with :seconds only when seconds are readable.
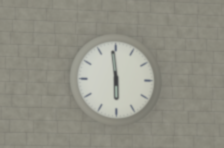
5:59
